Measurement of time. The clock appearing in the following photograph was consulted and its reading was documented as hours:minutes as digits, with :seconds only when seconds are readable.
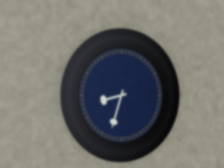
8:33
